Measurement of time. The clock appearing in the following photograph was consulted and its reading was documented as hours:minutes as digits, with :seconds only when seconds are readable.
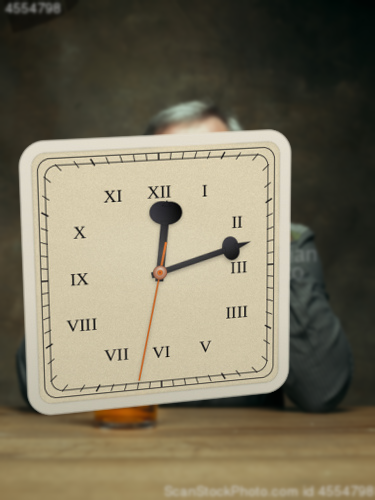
12:12:32
